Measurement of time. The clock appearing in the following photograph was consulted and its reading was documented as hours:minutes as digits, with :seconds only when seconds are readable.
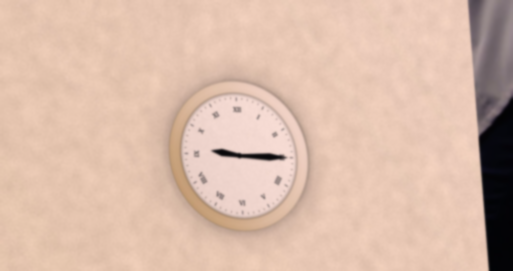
9:15
